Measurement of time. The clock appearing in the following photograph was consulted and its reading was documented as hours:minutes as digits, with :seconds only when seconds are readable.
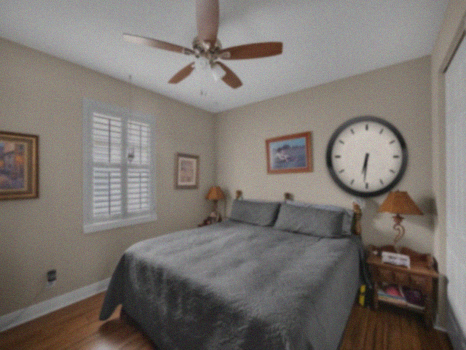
6:31
